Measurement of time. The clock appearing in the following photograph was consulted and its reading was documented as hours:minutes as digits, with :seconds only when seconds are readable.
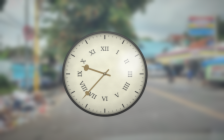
9:37
